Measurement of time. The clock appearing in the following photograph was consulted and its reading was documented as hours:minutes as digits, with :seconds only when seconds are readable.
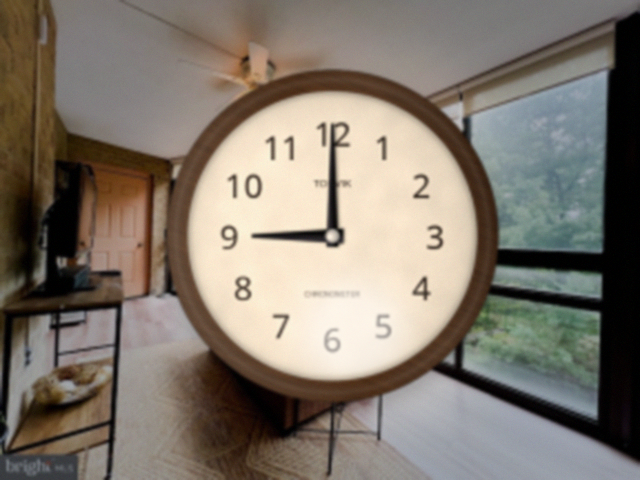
9:00
